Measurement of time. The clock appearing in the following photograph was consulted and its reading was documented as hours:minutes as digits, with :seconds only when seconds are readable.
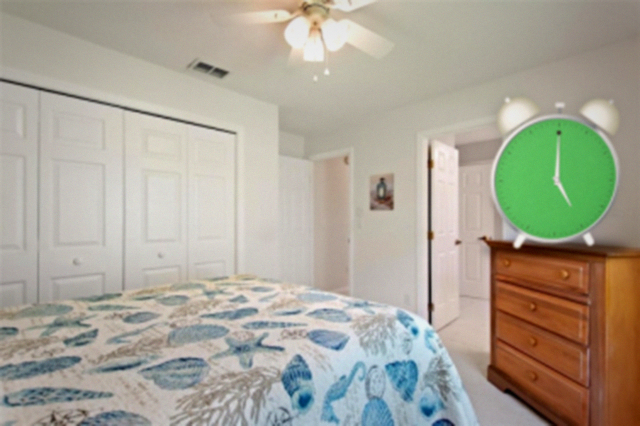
5:00
